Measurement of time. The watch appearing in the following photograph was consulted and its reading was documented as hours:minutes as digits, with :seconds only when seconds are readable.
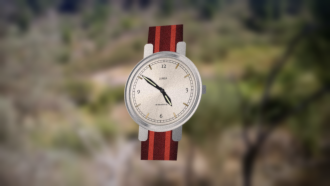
4:51
